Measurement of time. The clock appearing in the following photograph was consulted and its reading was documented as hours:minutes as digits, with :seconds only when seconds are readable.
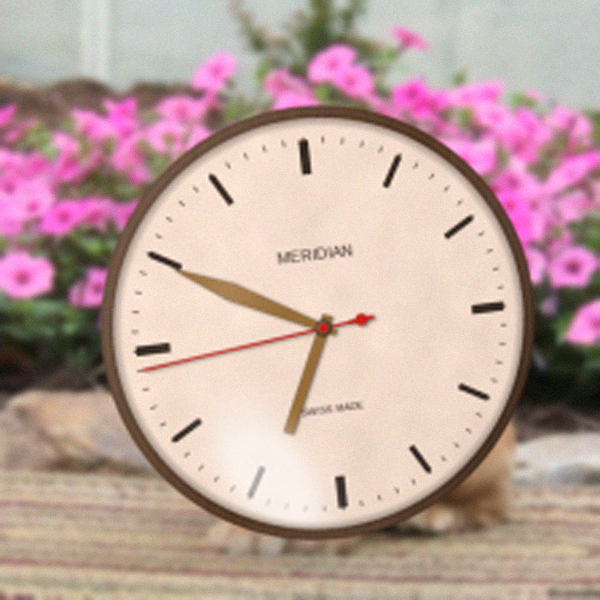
6:49:44
